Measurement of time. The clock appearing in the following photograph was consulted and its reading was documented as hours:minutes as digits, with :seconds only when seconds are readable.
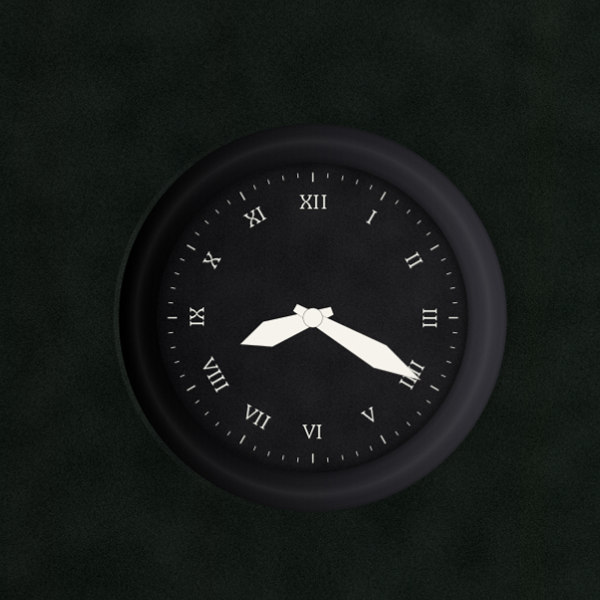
8:20
